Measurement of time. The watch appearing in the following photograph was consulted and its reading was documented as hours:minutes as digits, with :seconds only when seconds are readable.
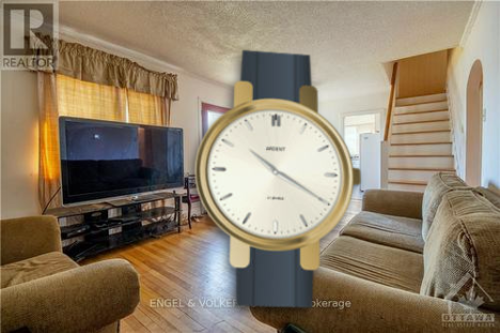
10:20
